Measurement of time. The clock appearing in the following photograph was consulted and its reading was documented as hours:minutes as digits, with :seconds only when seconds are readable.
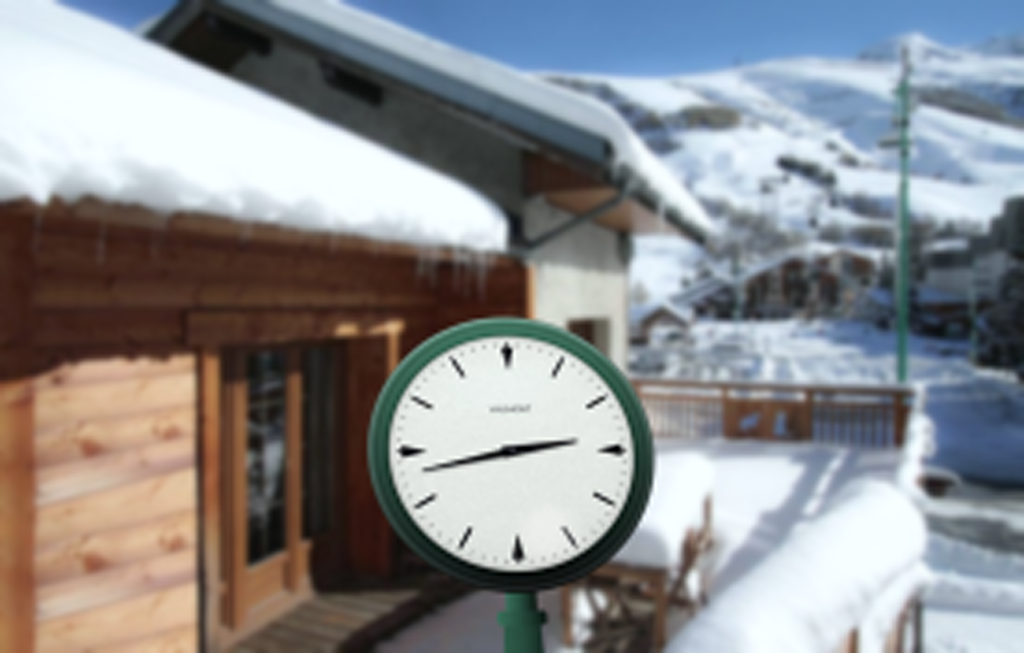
2:43
